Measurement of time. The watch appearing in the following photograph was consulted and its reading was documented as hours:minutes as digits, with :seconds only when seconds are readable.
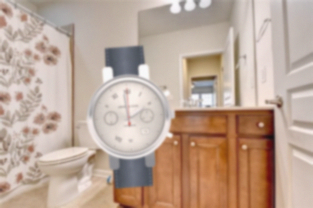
1:59
